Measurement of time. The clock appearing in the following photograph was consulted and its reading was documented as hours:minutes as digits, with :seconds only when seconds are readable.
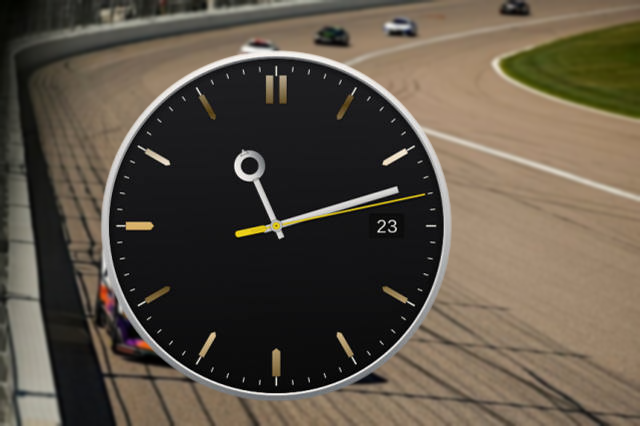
11:12:13
